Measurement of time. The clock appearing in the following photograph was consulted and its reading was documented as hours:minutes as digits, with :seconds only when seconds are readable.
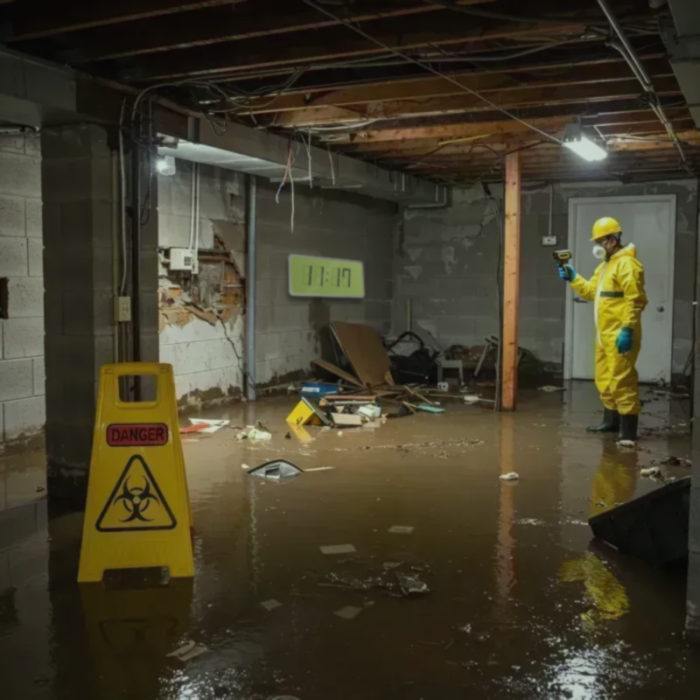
11:17
